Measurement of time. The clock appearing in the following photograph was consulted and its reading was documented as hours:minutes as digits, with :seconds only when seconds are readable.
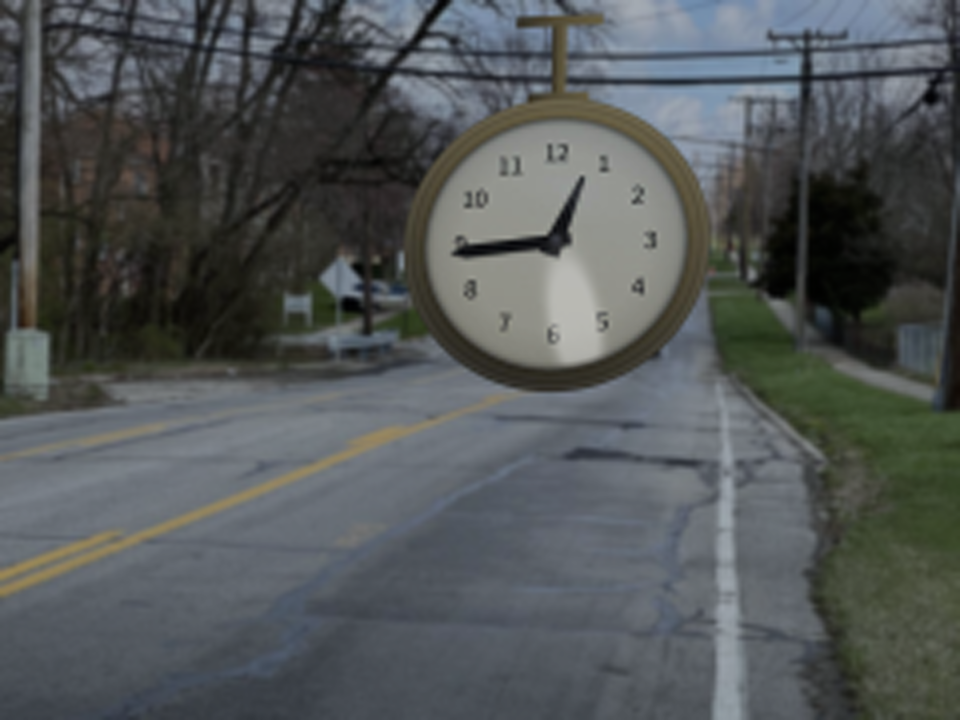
12:44
